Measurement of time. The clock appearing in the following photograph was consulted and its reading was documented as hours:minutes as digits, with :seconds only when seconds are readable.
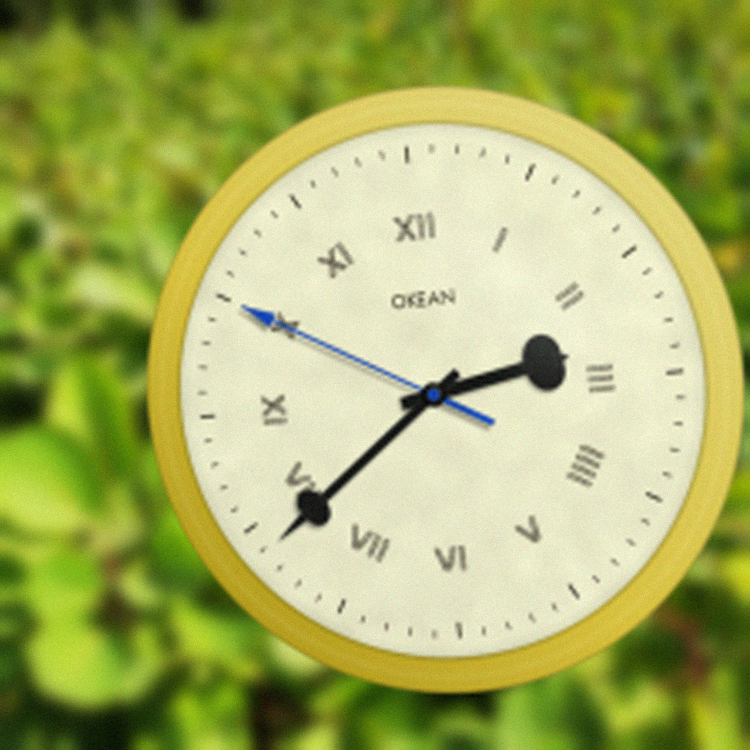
2:38:50
